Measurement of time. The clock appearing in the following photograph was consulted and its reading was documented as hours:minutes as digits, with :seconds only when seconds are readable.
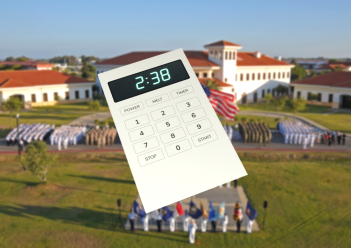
2:38
